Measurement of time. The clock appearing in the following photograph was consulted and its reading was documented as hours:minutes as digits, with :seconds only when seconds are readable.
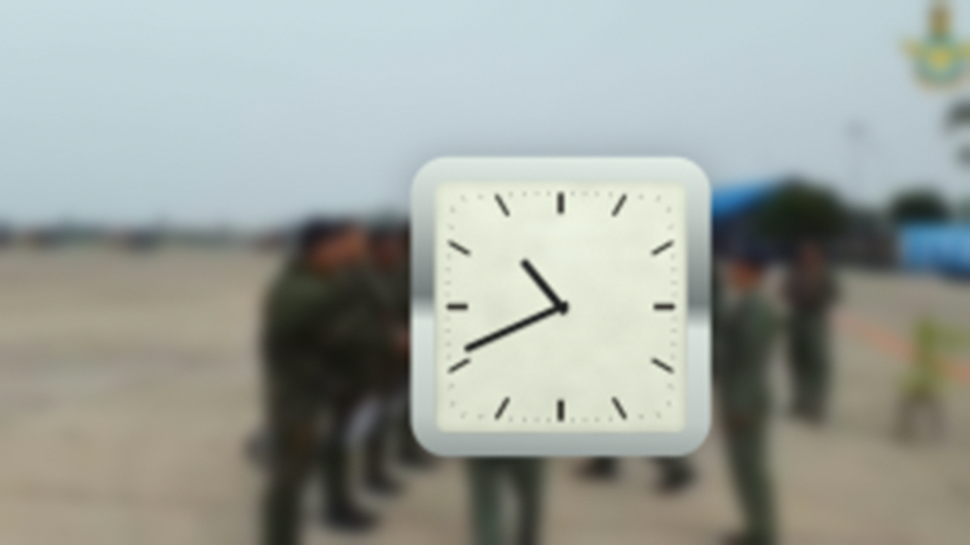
10:41
